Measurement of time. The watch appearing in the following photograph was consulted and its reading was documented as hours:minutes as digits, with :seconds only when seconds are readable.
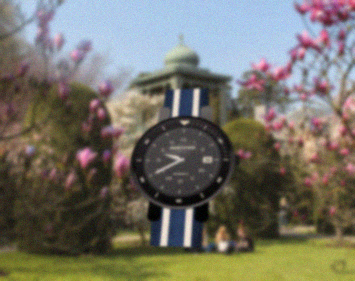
9:40
